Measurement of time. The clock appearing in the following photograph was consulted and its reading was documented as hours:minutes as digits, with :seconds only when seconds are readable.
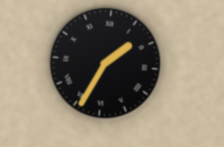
1:34
